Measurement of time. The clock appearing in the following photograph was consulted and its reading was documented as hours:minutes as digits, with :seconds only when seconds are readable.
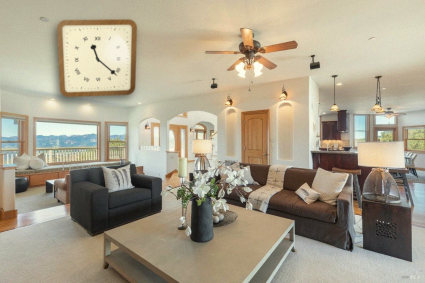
11:22
